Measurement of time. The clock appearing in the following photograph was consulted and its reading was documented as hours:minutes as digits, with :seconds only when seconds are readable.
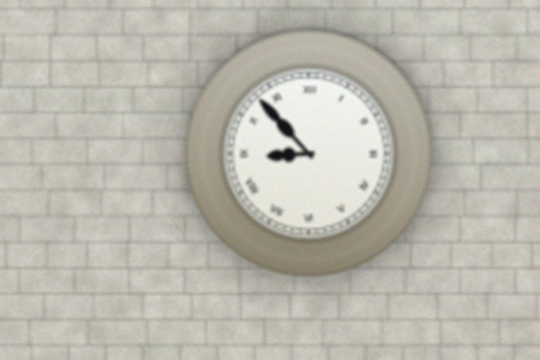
8:53
